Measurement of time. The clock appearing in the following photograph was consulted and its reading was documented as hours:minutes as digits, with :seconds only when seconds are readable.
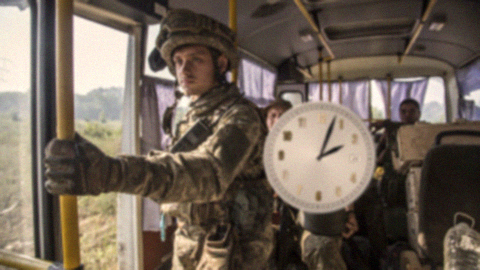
2:03
